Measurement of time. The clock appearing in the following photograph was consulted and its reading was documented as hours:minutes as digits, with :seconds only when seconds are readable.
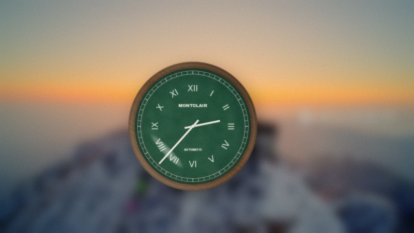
2:37
